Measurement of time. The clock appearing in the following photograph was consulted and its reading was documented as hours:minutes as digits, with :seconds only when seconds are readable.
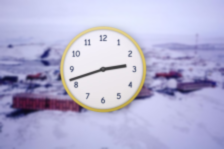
2:42
